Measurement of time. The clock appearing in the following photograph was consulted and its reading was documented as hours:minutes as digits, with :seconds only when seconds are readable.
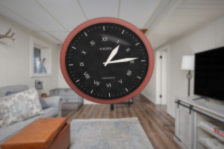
1:14
